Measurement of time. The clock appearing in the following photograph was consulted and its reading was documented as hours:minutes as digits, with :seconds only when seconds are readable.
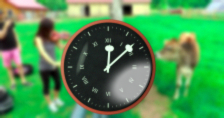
12:08
